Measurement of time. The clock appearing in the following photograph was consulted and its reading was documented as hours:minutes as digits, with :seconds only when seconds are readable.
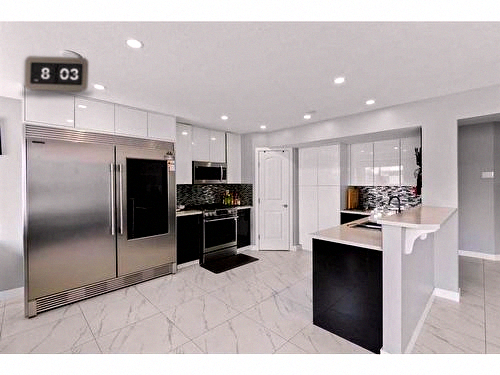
8:03
